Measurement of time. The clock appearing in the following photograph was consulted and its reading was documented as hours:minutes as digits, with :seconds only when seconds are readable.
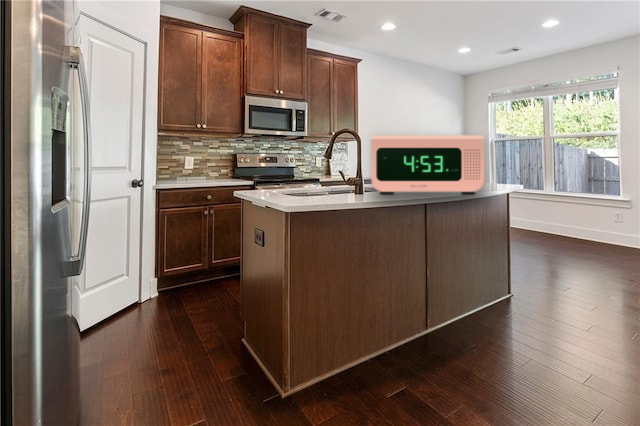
4:53
